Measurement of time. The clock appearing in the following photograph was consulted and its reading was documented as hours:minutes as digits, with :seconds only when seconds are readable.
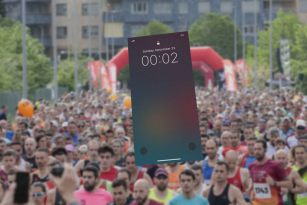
0:02
